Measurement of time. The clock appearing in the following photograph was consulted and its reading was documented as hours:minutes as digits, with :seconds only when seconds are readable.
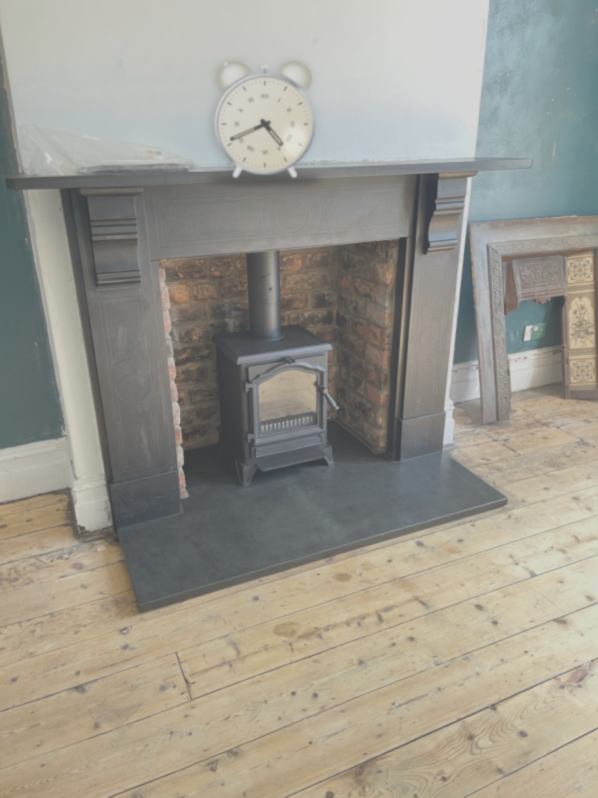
4:41
